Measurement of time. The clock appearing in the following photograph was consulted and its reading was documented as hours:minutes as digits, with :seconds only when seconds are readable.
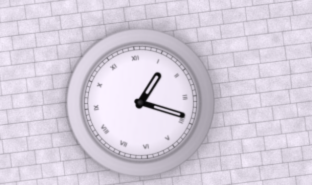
1:19
